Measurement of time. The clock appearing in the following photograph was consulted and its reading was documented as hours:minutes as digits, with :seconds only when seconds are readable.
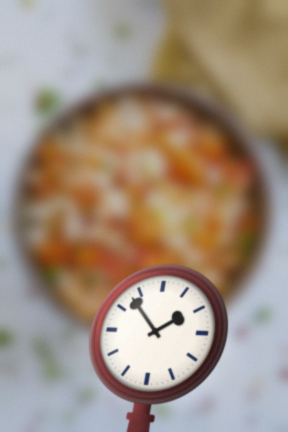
1:53
